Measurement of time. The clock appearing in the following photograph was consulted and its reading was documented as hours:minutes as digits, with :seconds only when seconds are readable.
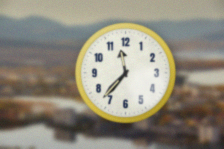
11:37
